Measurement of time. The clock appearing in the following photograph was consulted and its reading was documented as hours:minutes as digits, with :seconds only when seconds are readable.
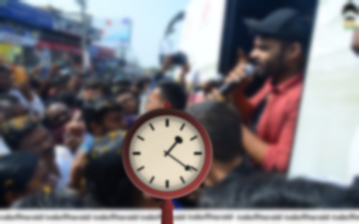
1:21
